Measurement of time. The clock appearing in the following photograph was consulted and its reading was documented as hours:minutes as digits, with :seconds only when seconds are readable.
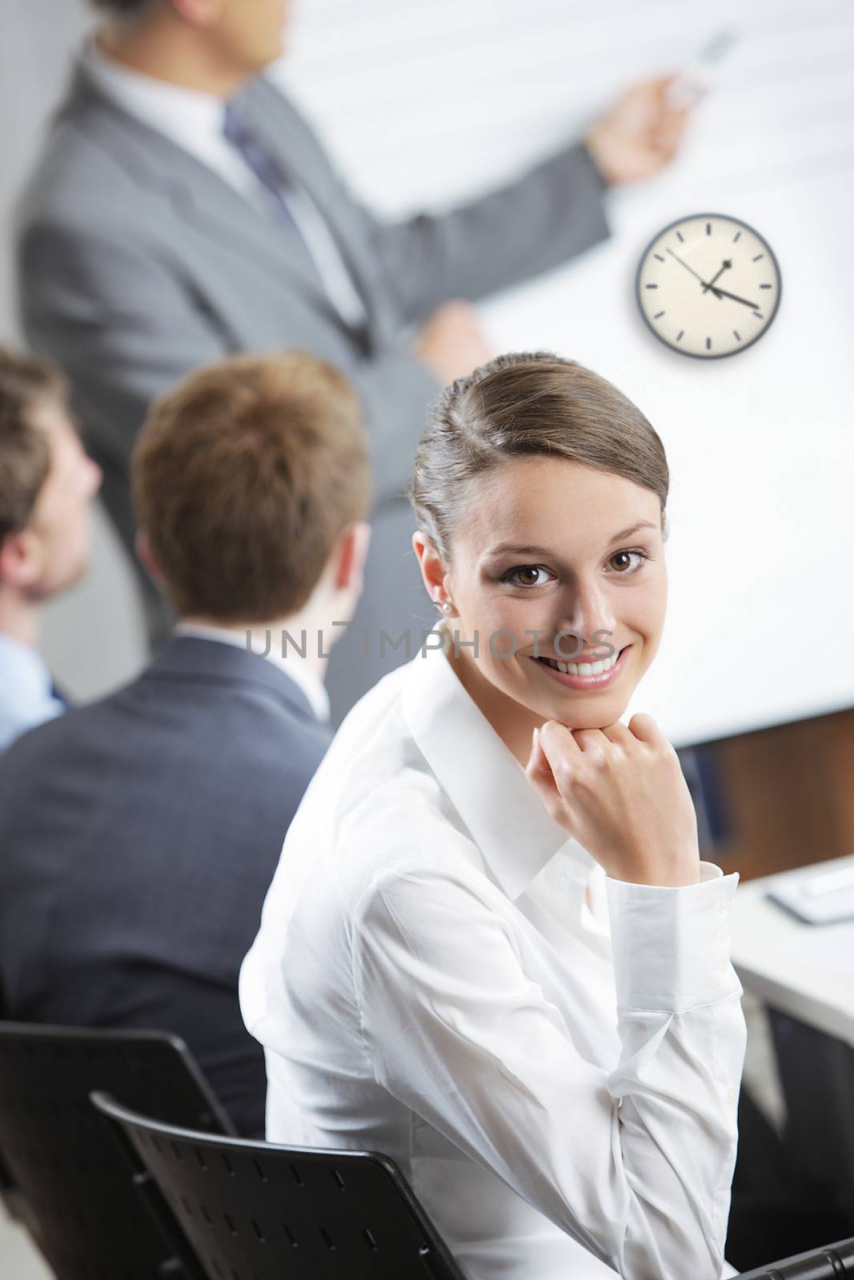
1:18:52
